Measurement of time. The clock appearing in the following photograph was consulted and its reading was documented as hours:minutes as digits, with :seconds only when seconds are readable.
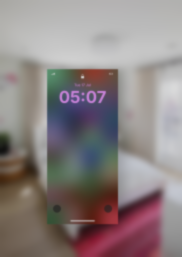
5:07
